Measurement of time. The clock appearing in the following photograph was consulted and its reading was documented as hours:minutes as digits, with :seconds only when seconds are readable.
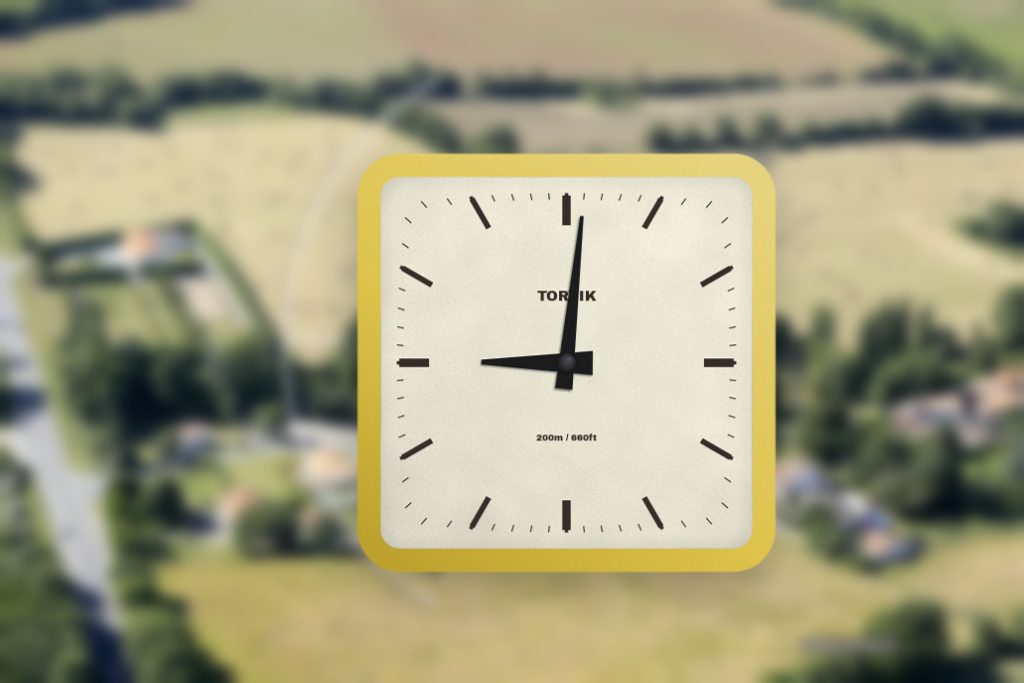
9:01
